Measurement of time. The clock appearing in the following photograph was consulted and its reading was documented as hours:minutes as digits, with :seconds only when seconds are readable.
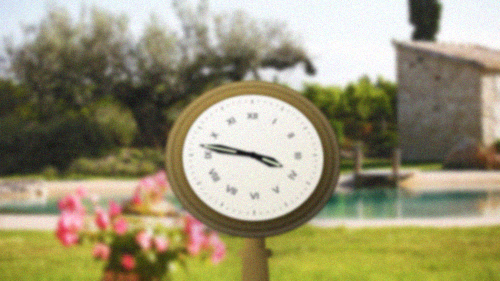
3:47
